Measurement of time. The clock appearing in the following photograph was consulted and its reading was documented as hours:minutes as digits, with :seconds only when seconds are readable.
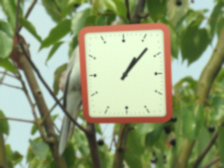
1:07
